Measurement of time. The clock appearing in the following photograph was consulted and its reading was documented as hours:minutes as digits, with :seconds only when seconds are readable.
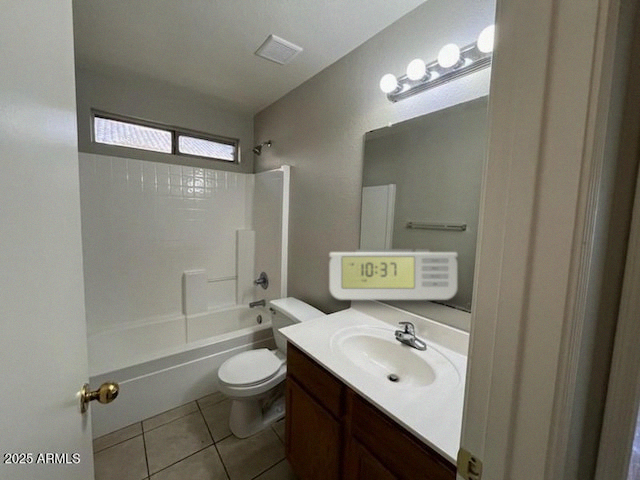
10:37
